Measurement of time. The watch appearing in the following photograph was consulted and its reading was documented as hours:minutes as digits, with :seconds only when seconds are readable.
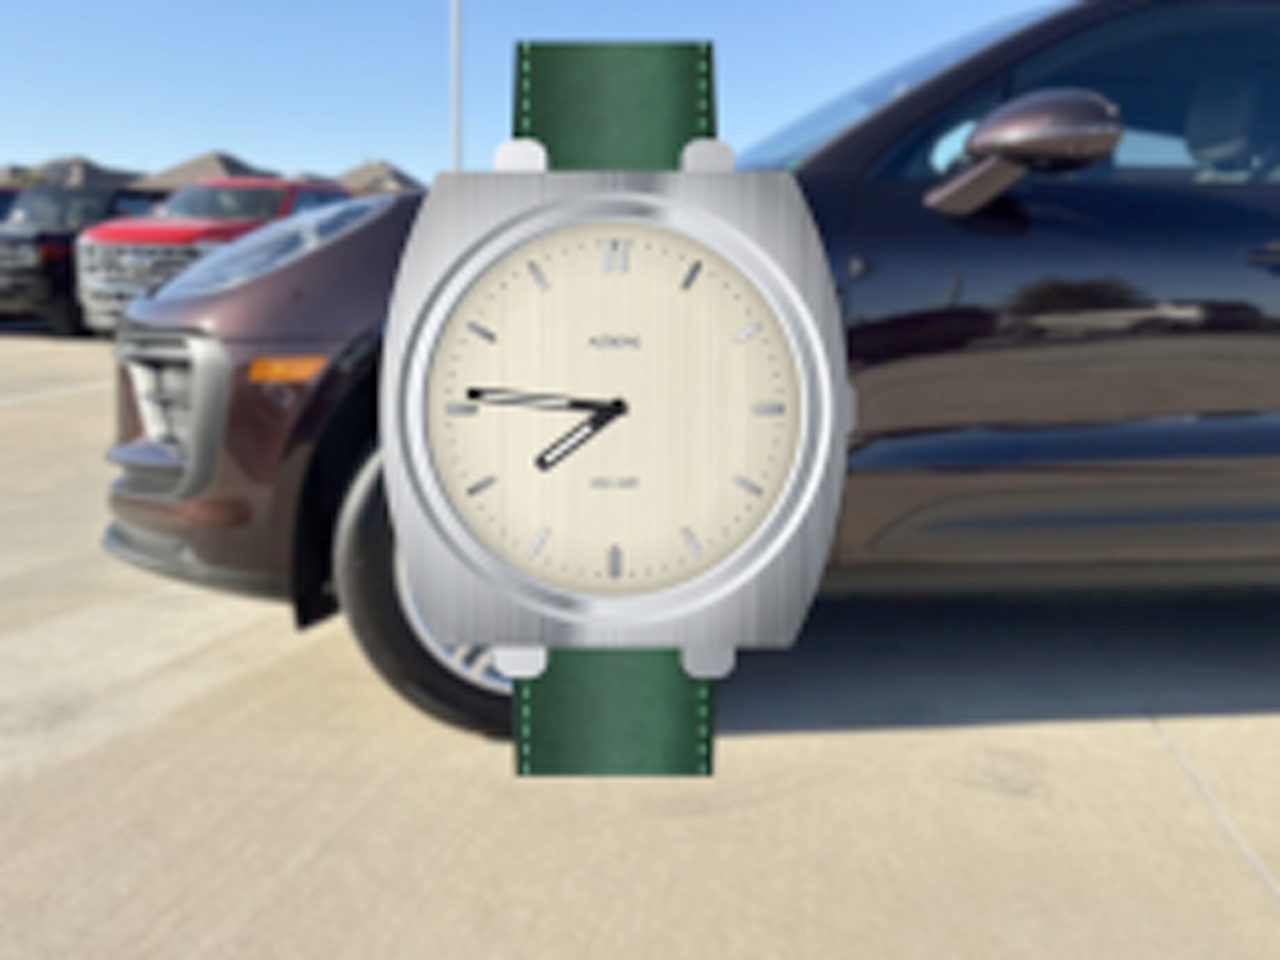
7:46
